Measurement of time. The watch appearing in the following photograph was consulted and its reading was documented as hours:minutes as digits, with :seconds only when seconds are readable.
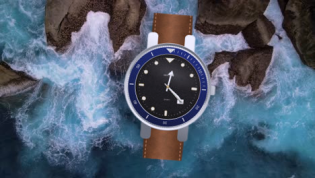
12:22
